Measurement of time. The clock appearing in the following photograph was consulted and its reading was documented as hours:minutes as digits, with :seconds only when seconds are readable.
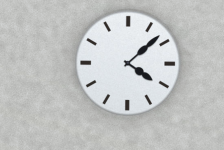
4:08
